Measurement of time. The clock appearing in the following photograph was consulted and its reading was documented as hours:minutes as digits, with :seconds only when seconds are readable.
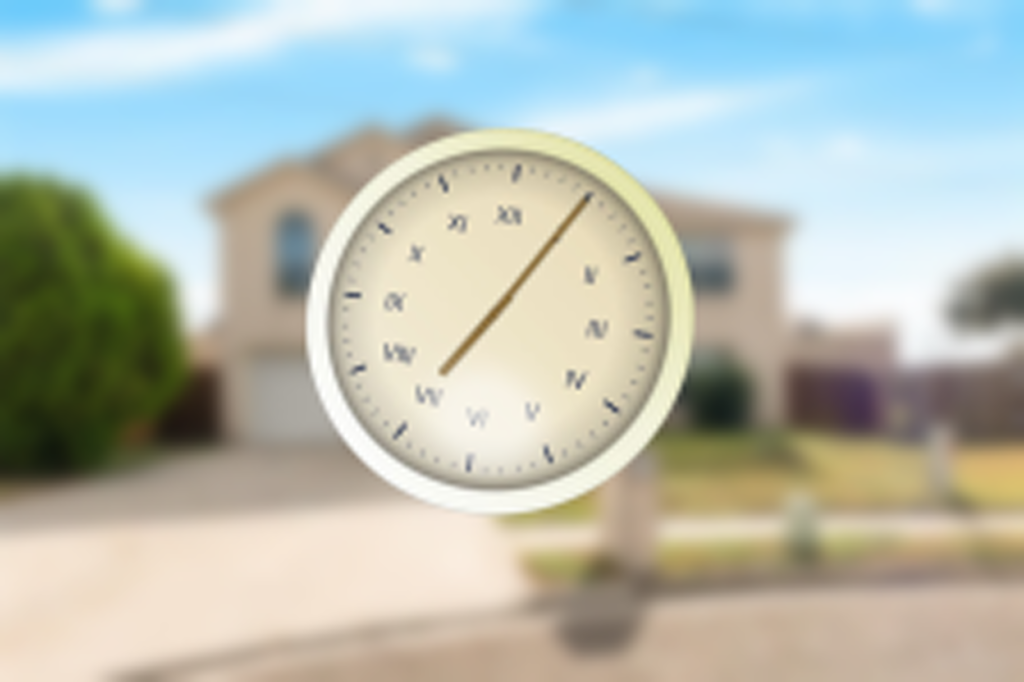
7:05
